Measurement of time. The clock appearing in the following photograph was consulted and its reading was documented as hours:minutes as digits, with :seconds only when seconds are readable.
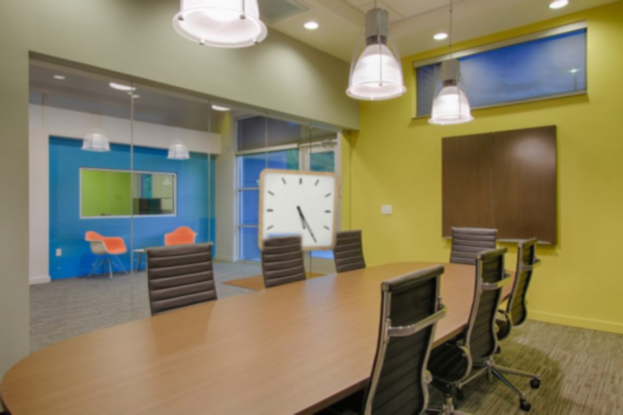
5:25
